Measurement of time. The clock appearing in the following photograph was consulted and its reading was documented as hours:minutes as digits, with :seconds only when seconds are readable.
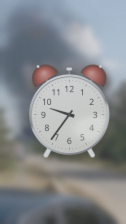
9:36
